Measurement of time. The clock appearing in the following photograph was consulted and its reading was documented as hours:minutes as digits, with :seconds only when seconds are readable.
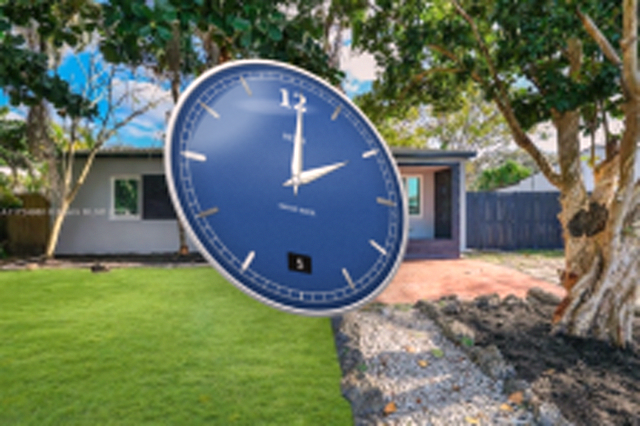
2:01
